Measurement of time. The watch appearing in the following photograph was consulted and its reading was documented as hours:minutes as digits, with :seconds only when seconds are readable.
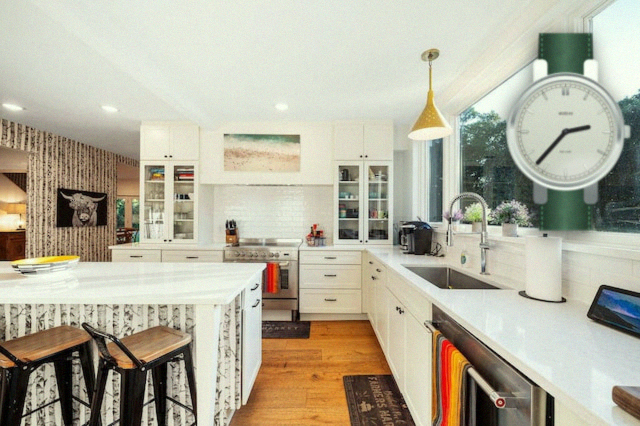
2:37
